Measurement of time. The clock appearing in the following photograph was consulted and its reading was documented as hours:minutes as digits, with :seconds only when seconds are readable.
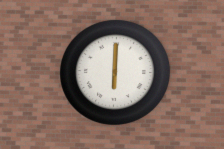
6:00
